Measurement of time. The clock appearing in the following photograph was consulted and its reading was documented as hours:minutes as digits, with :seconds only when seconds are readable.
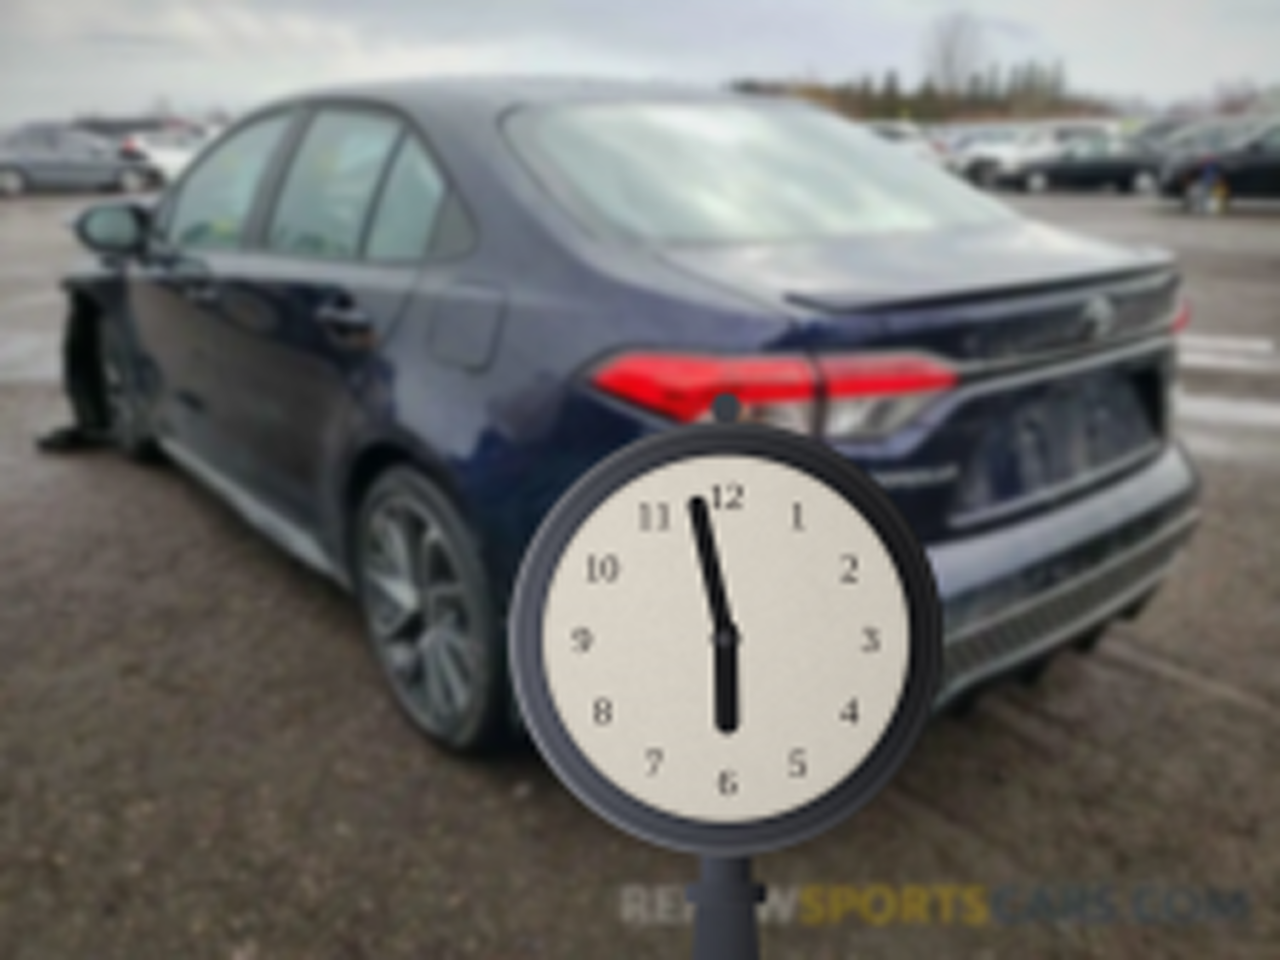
5:58
